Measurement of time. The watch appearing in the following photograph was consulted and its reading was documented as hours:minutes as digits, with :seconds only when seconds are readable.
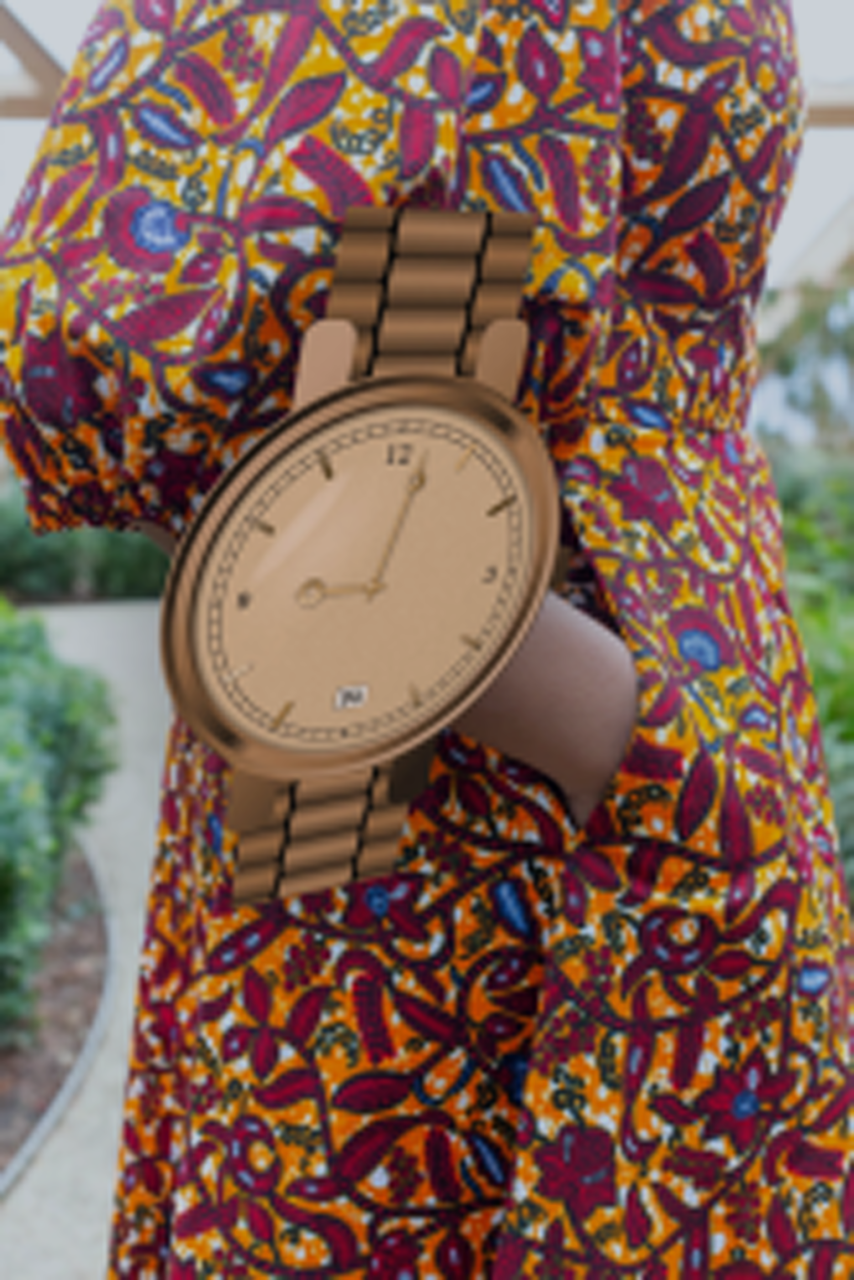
9:02
